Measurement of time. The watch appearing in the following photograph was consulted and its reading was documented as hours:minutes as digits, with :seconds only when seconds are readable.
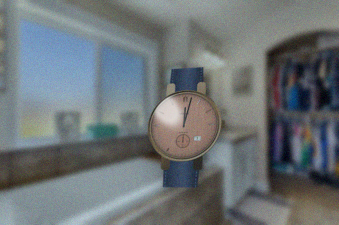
12:02
